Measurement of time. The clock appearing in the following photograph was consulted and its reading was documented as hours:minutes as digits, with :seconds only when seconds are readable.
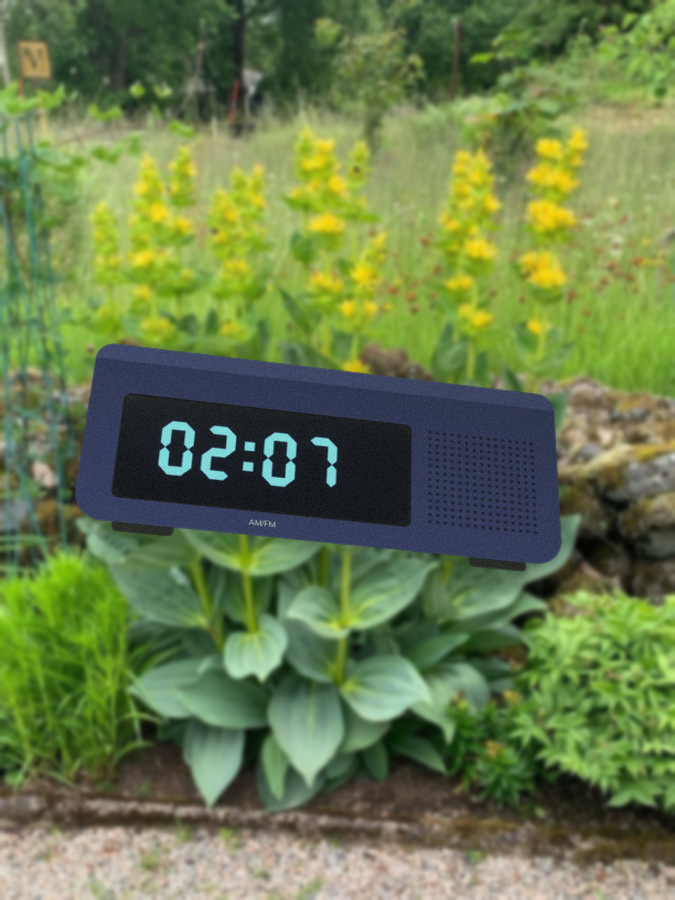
2:07
